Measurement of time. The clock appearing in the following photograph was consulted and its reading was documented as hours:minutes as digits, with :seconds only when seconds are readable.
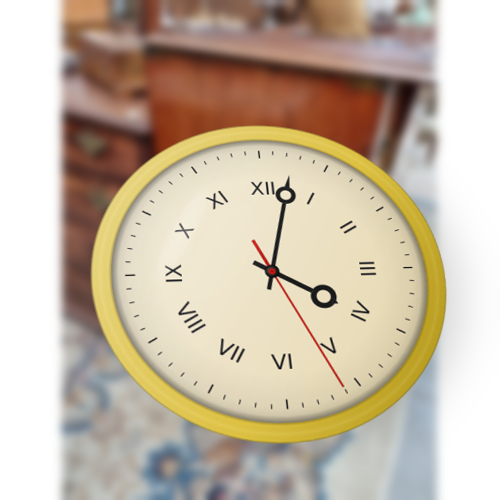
4:02:26
